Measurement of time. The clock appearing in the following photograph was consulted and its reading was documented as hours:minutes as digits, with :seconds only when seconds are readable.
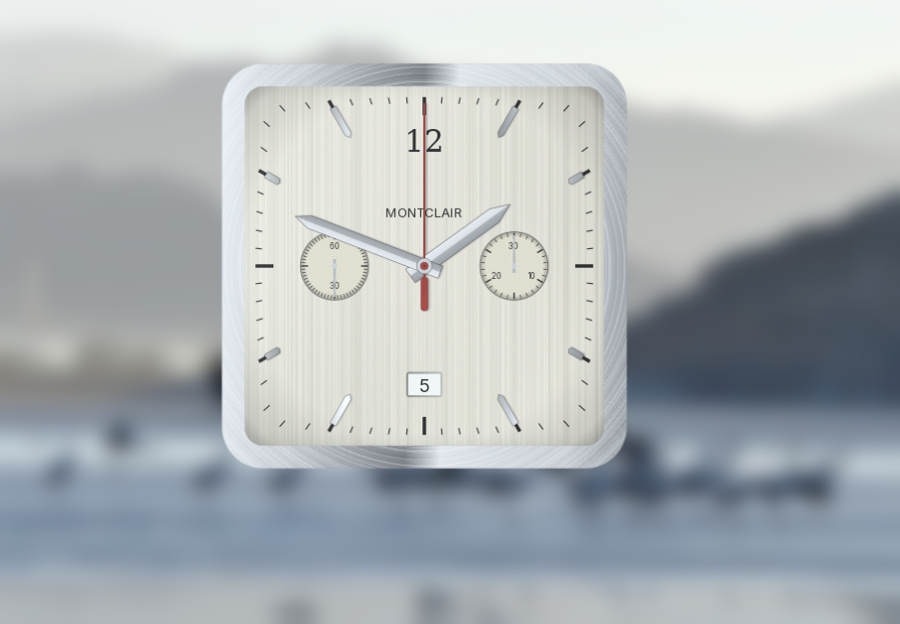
1:48:30
